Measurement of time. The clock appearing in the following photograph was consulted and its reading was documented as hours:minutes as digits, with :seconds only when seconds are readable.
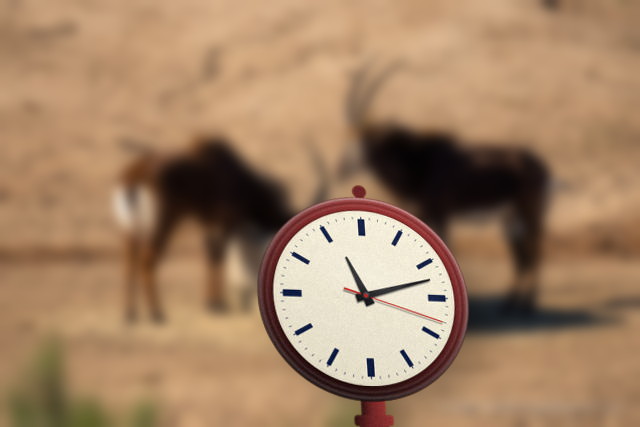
11:12:18
